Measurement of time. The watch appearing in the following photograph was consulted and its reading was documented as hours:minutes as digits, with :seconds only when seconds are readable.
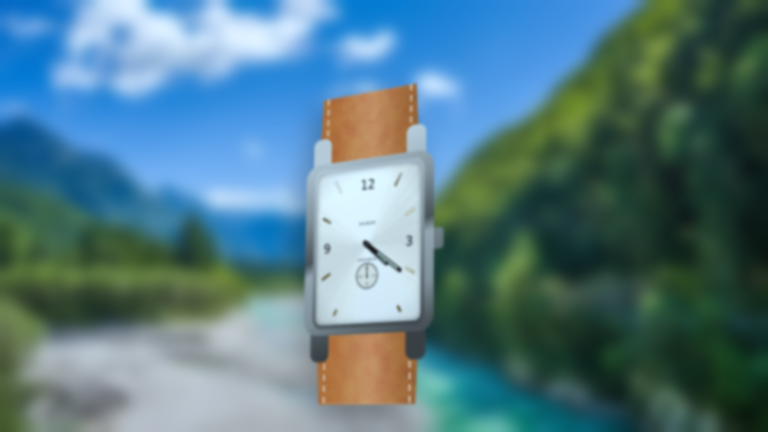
4:21
